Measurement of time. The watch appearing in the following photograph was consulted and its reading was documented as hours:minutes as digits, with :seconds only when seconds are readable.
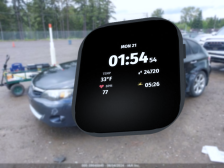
1:54:54
